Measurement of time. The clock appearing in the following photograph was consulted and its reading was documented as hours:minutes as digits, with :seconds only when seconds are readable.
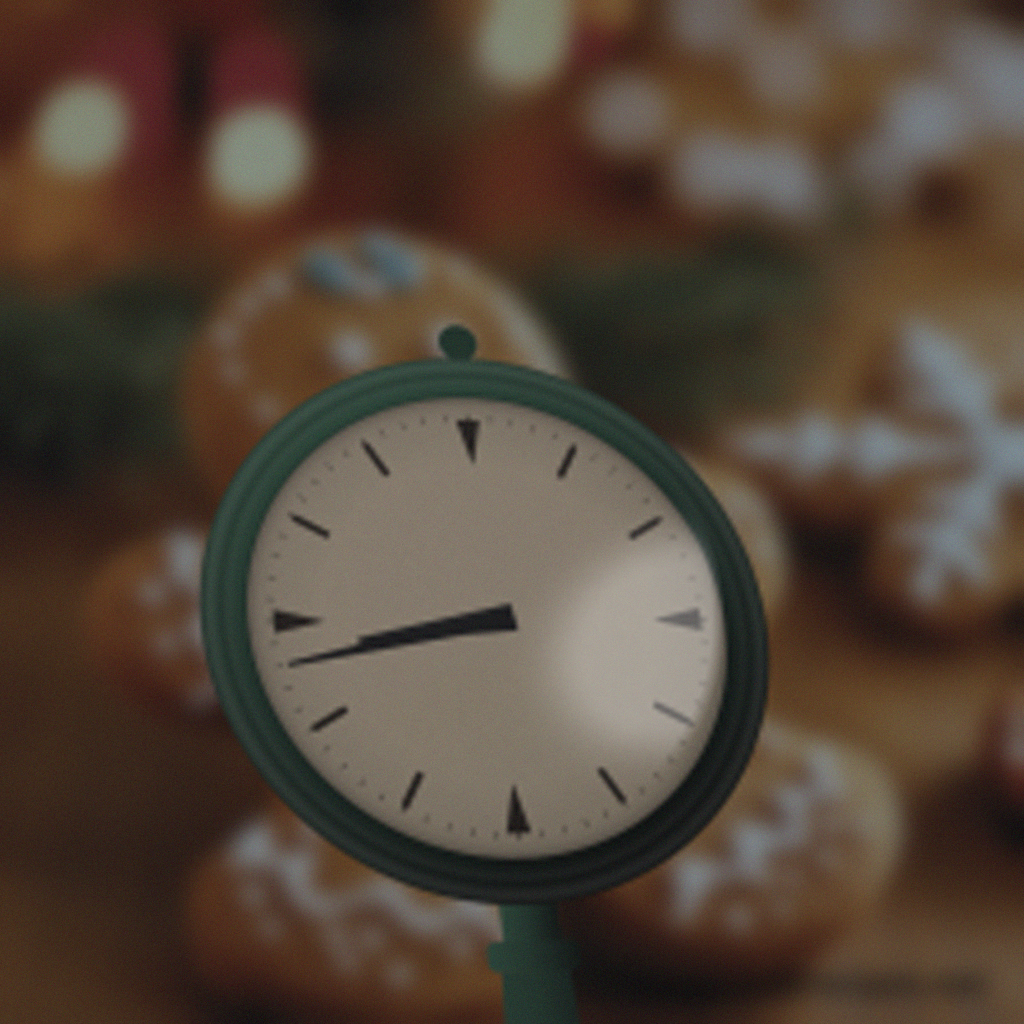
8:43
